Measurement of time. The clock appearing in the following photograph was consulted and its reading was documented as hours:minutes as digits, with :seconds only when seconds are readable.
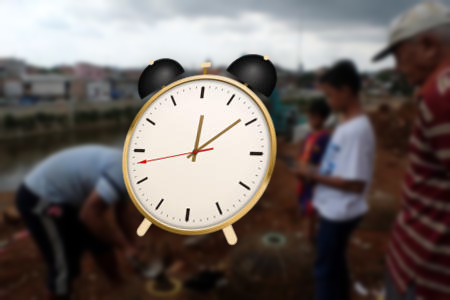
12:08:43
